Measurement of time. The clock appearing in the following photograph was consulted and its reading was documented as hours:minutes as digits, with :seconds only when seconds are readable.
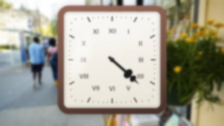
4:22
